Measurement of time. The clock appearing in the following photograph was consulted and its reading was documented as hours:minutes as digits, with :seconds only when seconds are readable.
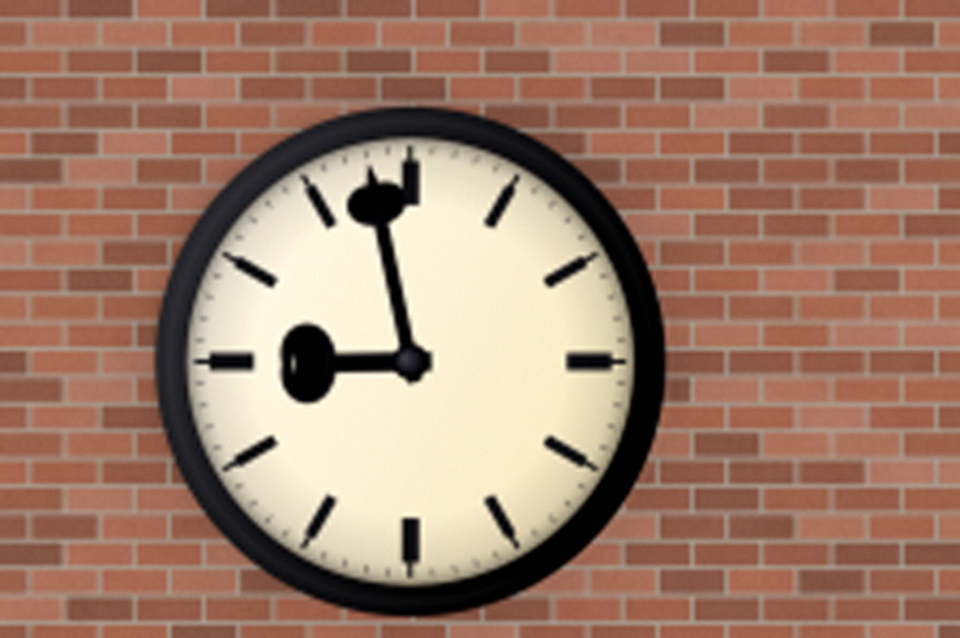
8:58
